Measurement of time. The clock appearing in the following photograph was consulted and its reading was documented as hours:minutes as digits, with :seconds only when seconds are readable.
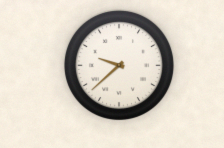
9:38
